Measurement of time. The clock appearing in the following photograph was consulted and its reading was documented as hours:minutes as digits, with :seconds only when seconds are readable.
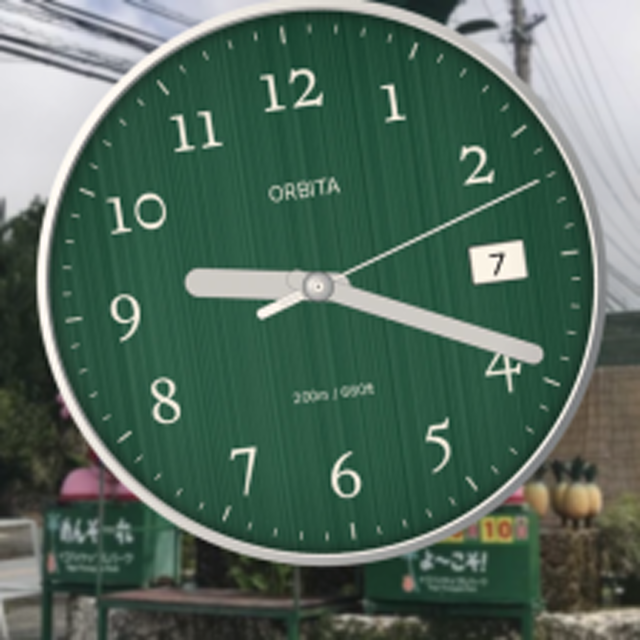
9:19:12
